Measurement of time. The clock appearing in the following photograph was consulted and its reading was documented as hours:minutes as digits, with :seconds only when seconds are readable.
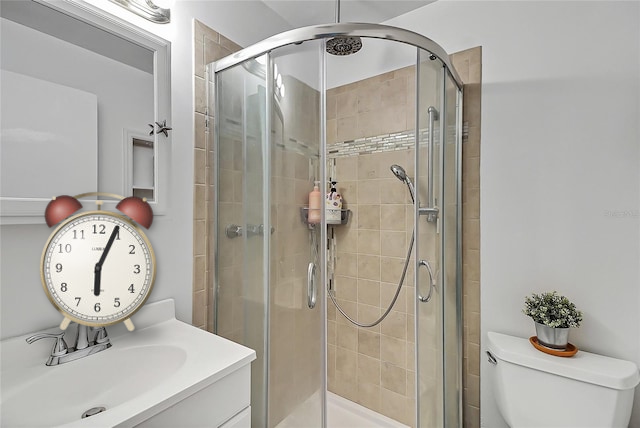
6:04
